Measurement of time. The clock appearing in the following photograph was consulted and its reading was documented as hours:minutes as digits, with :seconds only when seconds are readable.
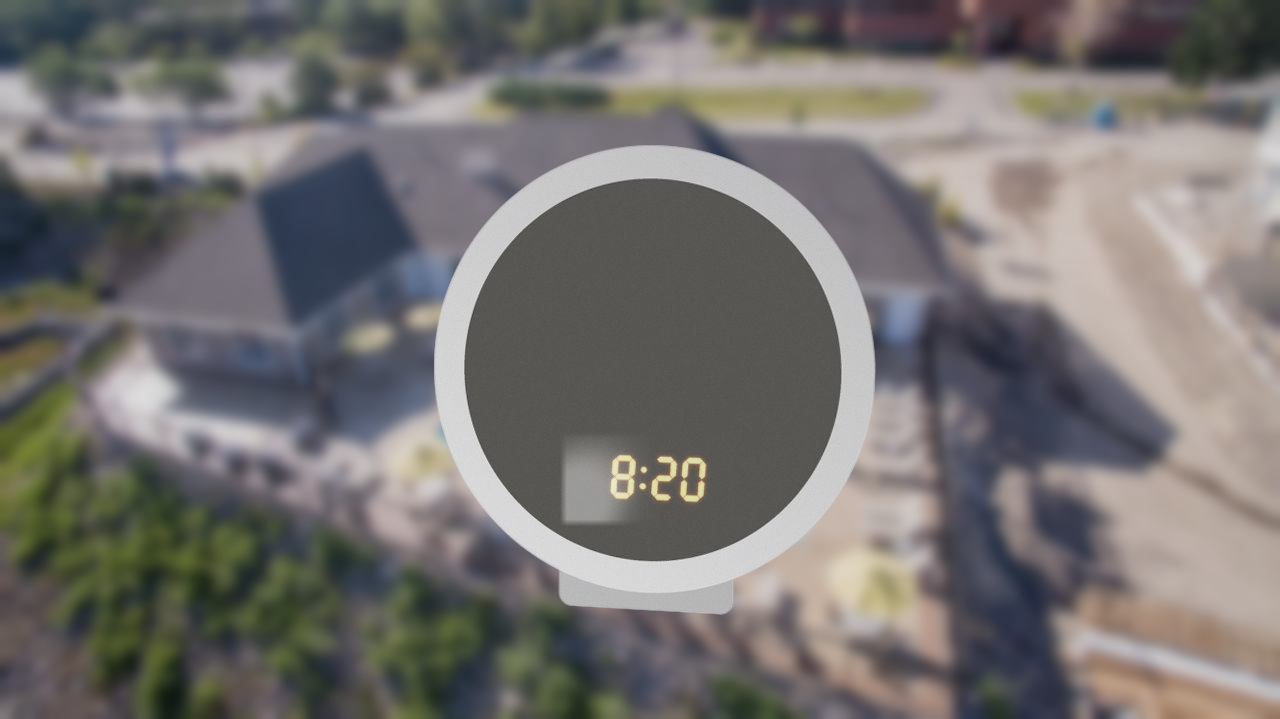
8:20
